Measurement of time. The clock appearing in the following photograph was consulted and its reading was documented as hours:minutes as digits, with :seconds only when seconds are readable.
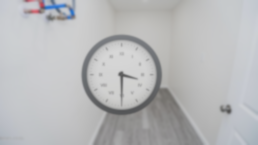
3:30
